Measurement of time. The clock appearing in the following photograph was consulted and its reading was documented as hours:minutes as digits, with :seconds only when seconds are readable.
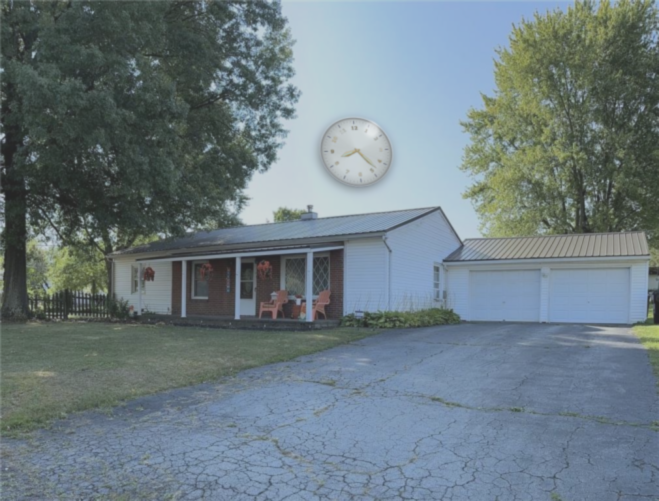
8:23
